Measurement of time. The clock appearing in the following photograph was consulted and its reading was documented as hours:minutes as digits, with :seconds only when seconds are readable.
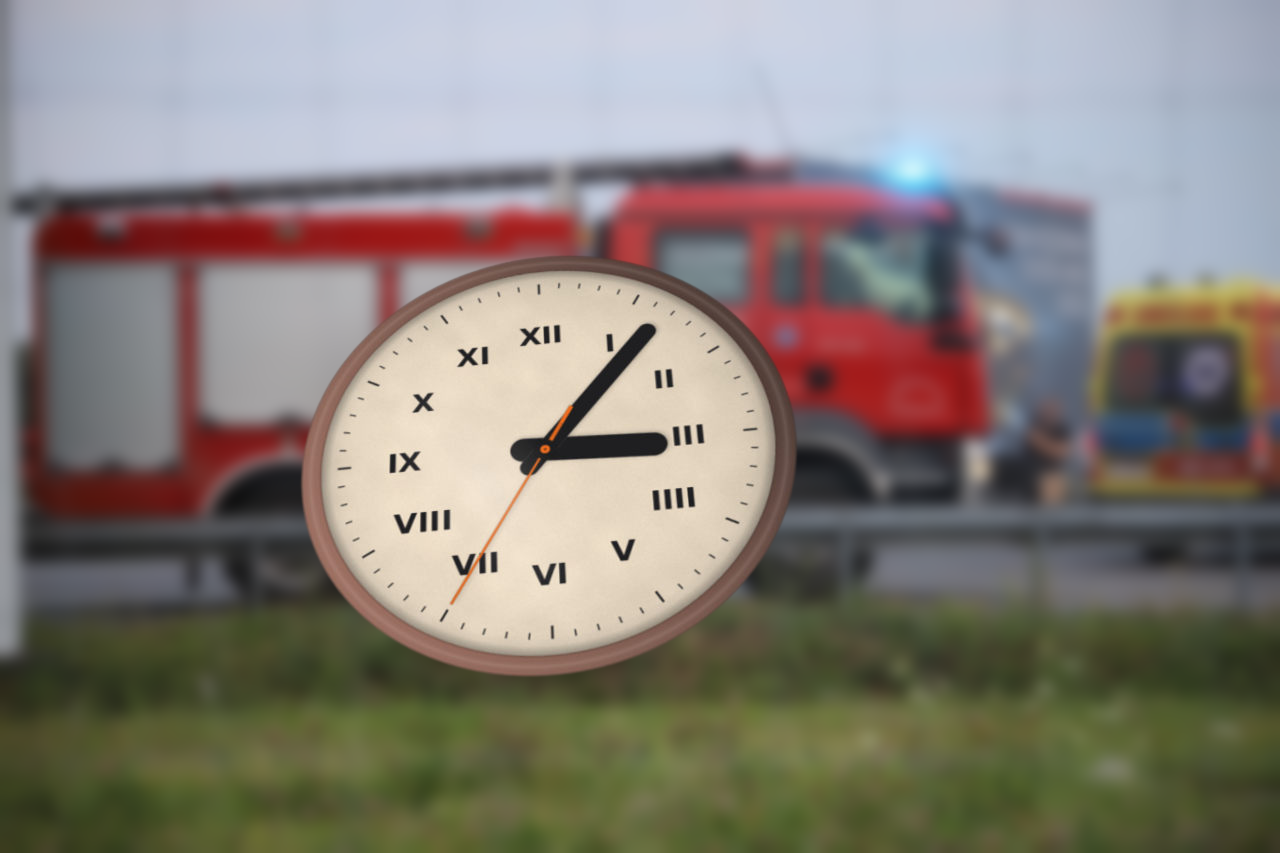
3:06:35
